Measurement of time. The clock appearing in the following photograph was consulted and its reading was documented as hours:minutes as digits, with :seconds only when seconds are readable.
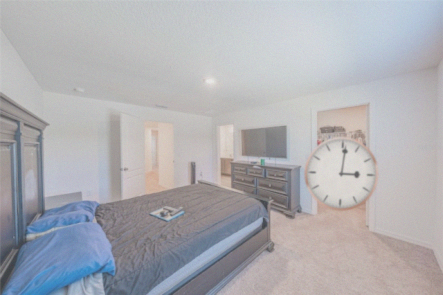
3:01
